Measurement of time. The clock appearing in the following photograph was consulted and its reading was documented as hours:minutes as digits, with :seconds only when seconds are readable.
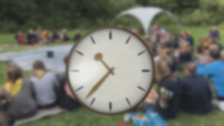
10:37
